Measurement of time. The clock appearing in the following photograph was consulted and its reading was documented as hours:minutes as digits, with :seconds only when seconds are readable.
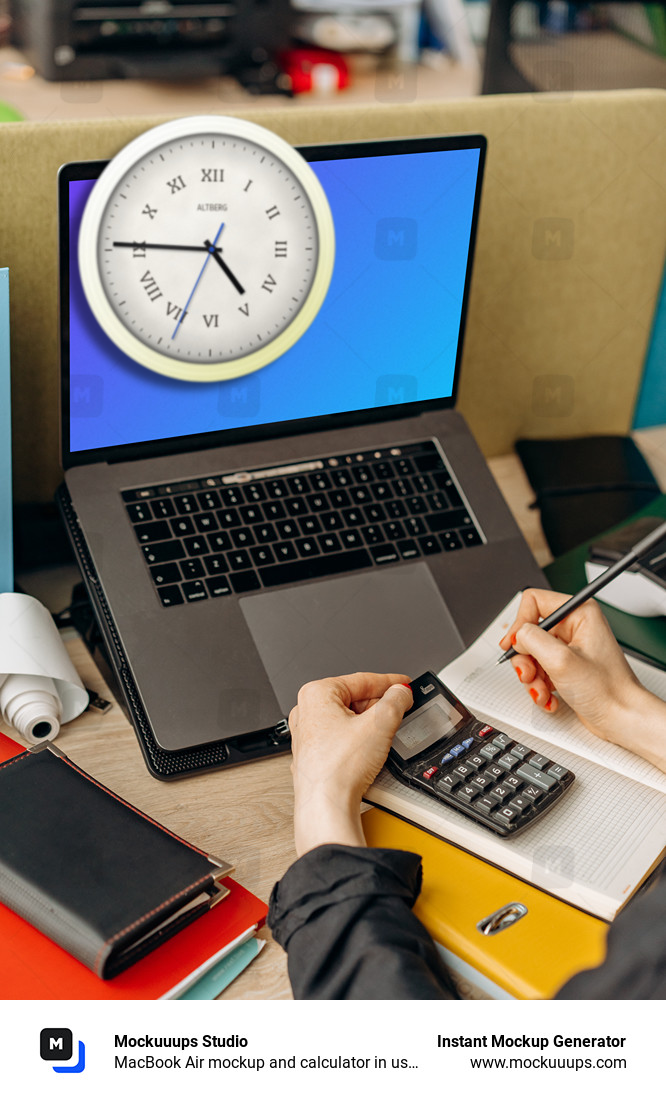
4:45:34
